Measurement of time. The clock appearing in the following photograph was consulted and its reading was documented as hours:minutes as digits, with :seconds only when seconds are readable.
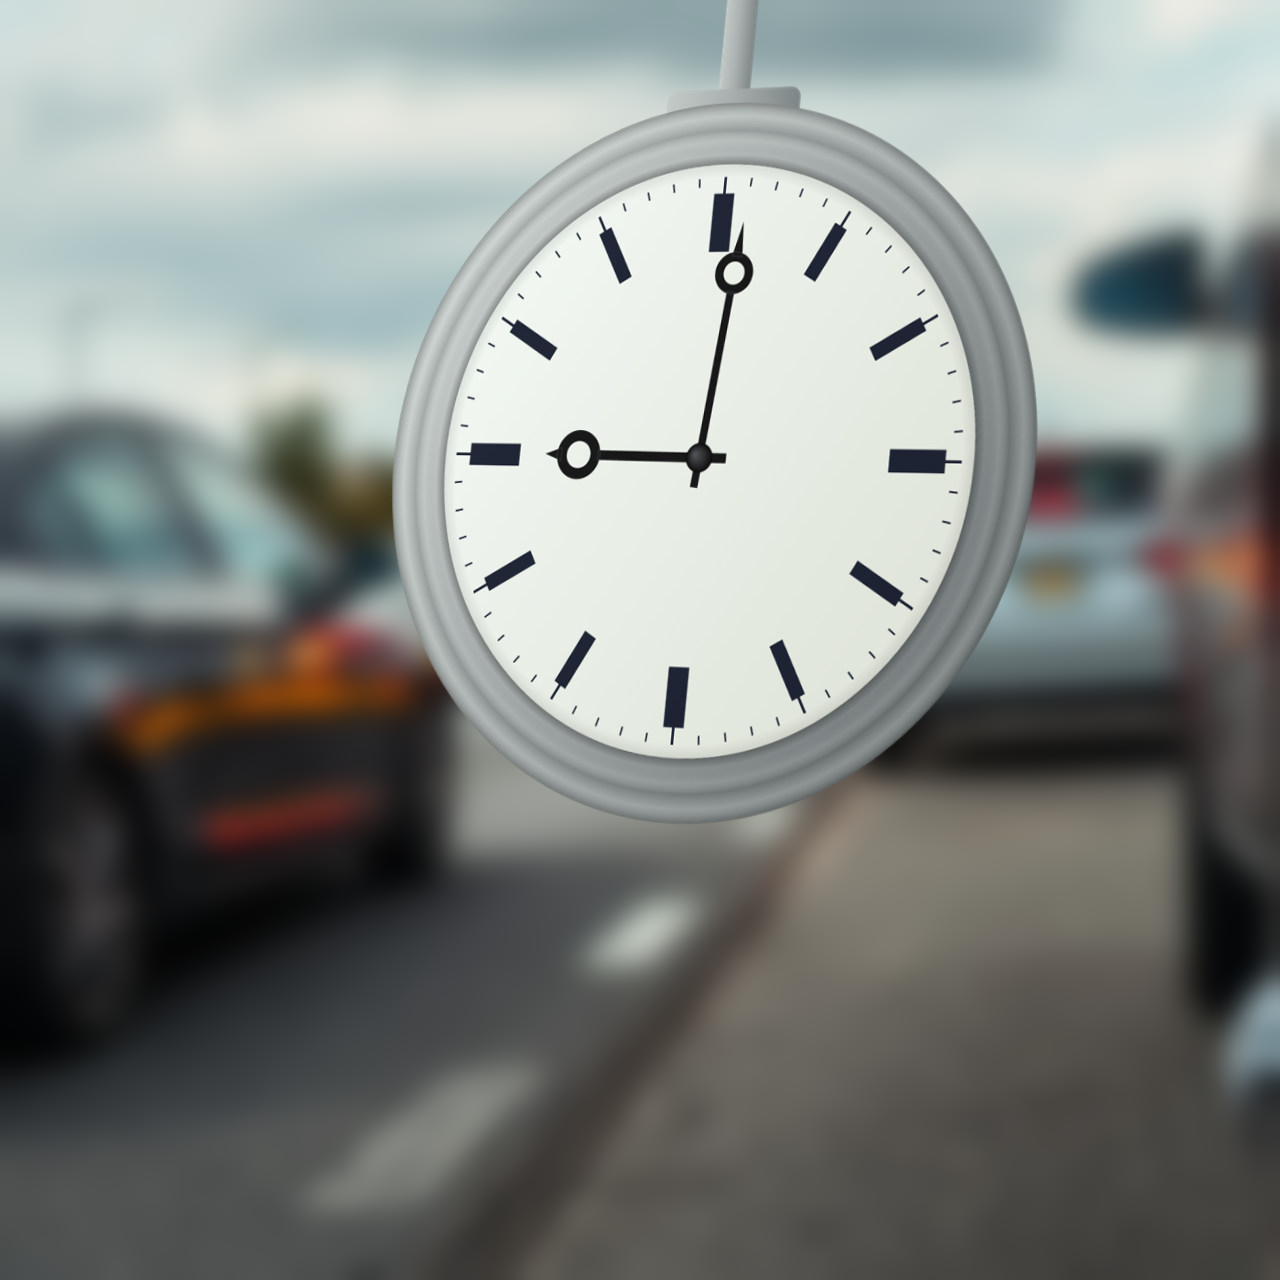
9:01
